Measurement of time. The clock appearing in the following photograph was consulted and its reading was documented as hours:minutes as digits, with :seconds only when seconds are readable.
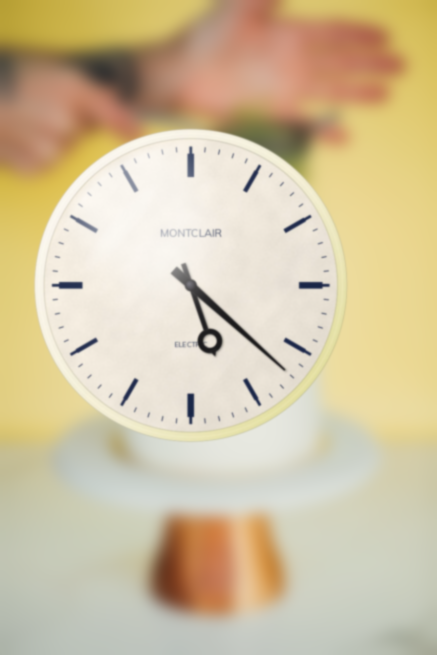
5:22
